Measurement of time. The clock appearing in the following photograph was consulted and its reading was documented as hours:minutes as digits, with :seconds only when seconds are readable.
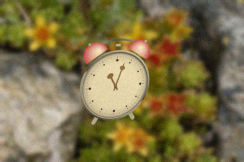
11:03
